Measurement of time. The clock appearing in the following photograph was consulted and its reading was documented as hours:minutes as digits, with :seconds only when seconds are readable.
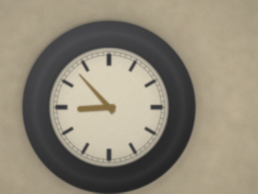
8:53
